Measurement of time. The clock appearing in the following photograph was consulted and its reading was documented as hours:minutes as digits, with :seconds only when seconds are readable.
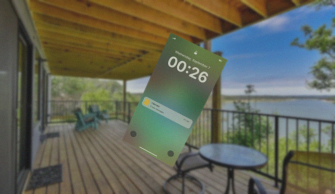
0:26
